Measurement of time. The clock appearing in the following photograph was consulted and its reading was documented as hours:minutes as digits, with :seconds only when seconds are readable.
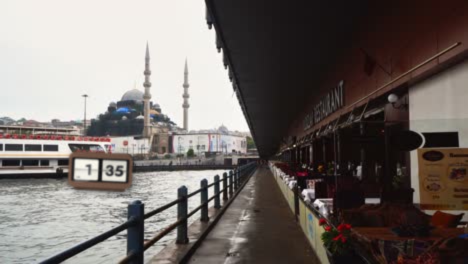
1:35
